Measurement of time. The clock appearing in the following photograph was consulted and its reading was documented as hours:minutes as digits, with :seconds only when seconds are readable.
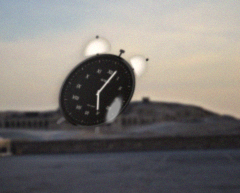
5:02
